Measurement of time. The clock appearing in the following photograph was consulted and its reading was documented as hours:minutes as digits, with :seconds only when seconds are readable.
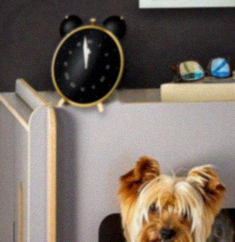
11:58
